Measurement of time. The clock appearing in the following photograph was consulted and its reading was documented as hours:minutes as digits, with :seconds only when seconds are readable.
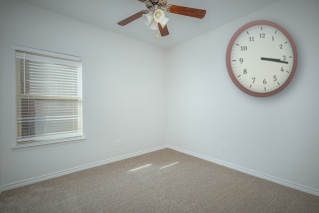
3:17
